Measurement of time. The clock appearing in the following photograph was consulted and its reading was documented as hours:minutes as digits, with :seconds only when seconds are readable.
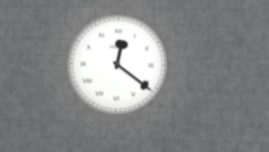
12:21
